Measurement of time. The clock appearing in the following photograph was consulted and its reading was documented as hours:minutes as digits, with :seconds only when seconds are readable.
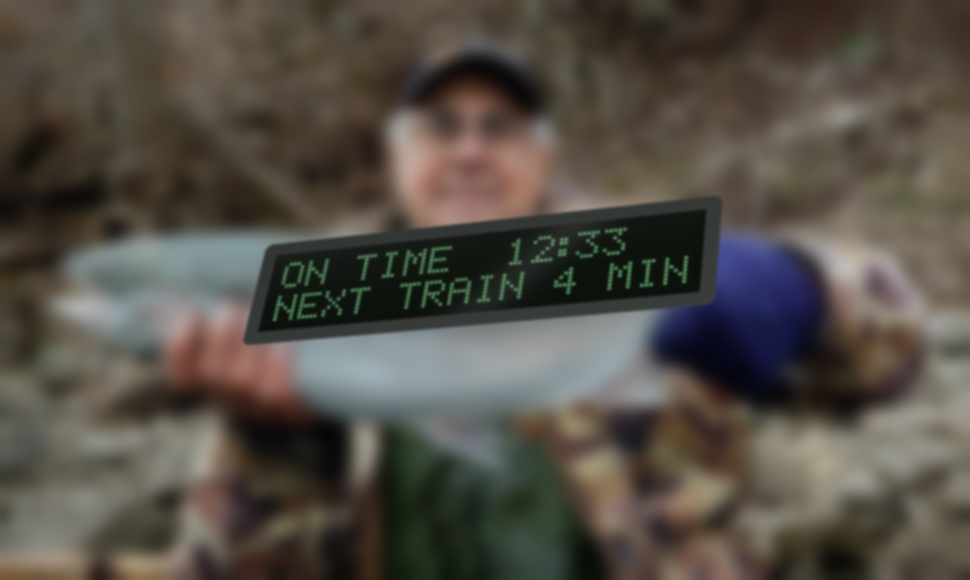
12:33
